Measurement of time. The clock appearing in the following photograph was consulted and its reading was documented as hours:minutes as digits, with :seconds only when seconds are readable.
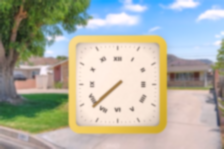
7:38
